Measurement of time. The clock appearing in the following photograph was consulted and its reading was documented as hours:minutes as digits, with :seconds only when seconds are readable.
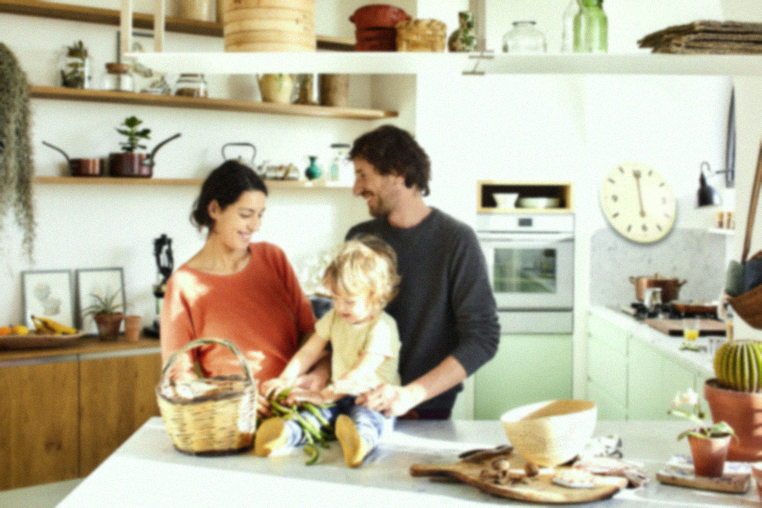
6:00
